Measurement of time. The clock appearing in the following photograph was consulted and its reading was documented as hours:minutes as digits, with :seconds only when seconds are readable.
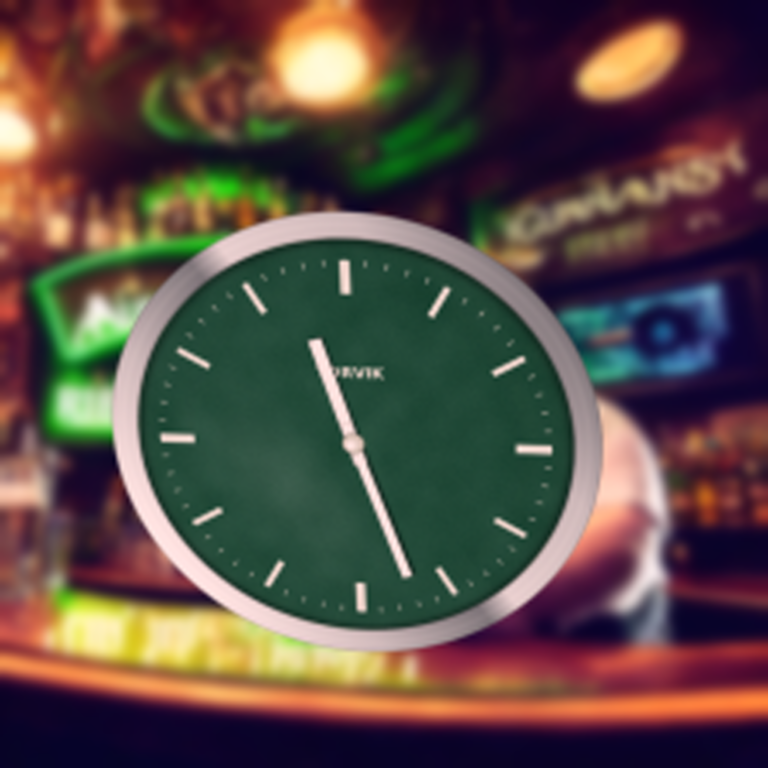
11:27
